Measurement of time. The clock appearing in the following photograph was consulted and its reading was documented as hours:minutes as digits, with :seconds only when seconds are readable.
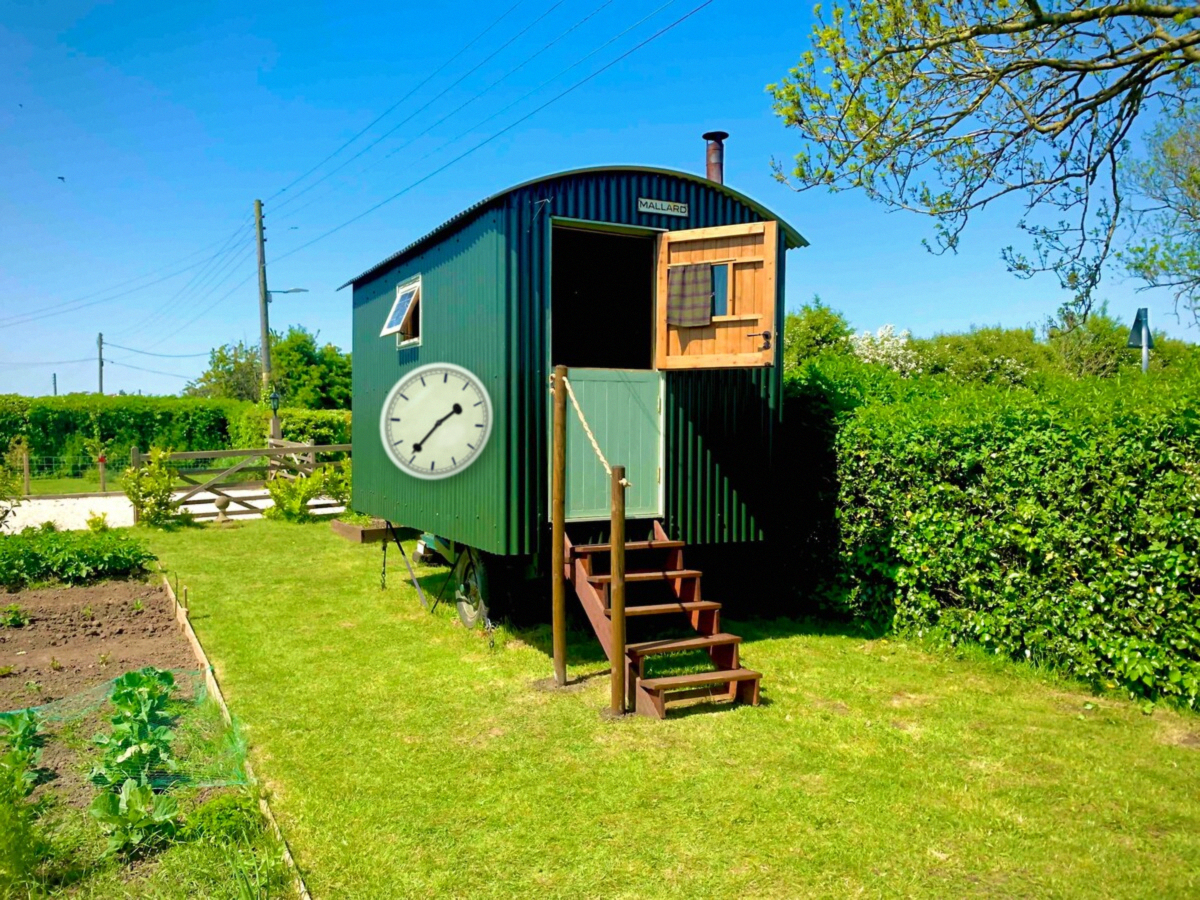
1:36
